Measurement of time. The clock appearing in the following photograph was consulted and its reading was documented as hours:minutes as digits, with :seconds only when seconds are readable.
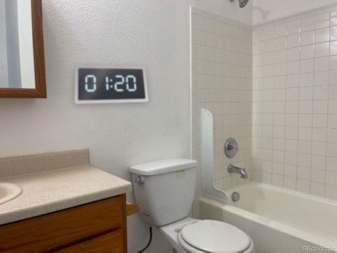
1:20
